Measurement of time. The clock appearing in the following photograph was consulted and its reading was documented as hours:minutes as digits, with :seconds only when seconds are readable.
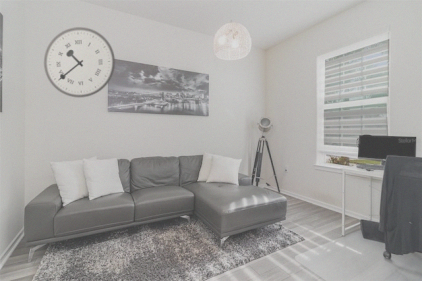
10:39
